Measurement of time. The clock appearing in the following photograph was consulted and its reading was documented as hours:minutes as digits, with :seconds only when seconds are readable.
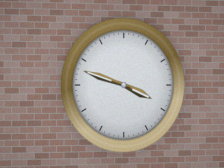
3:48
